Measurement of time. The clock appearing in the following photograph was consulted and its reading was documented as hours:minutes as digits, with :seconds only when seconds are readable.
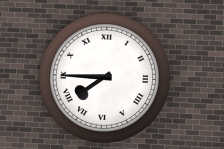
7:45
